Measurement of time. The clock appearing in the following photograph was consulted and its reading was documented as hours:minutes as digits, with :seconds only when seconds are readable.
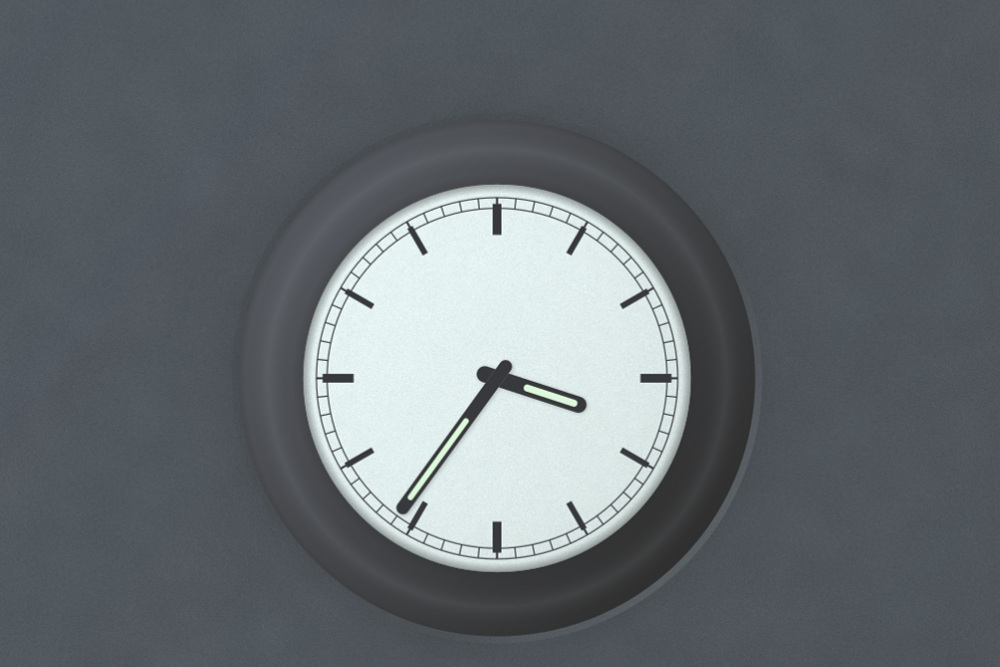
3:36
